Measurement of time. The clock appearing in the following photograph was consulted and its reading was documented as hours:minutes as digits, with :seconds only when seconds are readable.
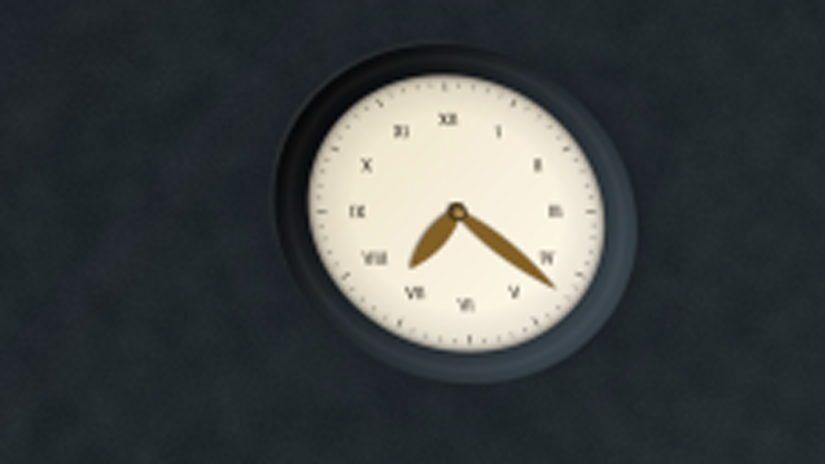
7:22
